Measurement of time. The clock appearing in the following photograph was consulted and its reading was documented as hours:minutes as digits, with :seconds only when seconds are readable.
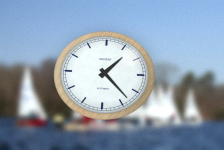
1:23
